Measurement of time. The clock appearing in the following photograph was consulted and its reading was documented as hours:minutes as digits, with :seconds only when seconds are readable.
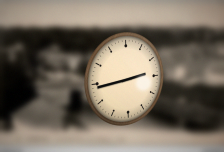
2:44
